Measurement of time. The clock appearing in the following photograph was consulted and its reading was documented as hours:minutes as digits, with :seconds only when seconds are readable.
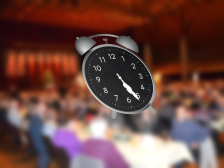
5:26
